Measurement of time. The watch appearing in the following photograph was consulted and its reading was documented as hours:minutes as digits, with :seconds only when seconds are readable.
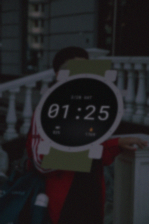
1:25
